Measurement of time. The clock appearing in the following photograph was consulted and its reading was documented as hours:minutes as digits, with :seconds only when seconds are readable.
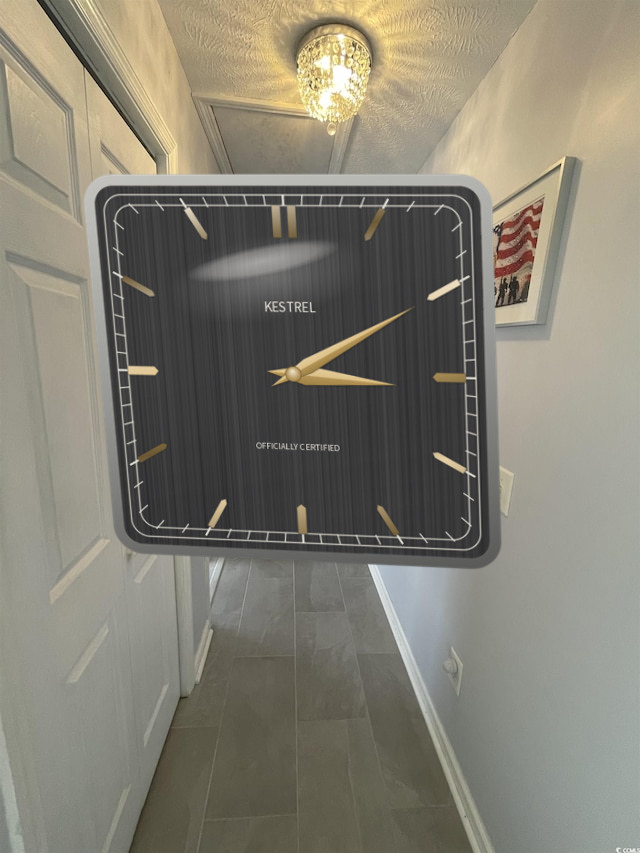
3:10
